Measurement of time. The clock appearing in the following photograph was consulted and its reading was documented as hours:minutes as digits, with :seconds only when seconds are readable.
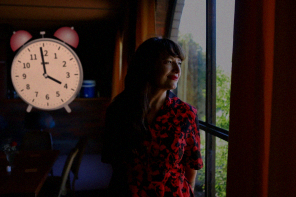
3:59
